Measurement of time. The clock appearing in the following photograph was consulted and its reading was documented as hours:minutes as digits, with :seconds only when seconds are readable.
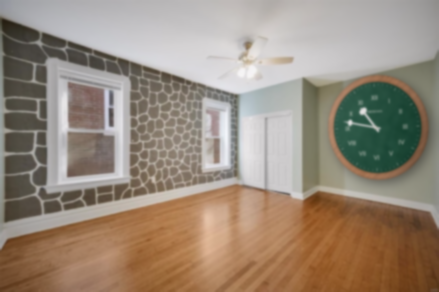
10:47
